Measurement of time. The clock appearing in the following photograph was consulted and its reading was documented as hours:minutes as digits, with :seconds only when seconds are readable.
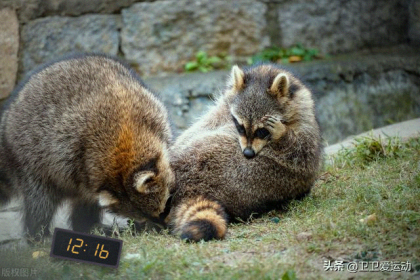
12:16
